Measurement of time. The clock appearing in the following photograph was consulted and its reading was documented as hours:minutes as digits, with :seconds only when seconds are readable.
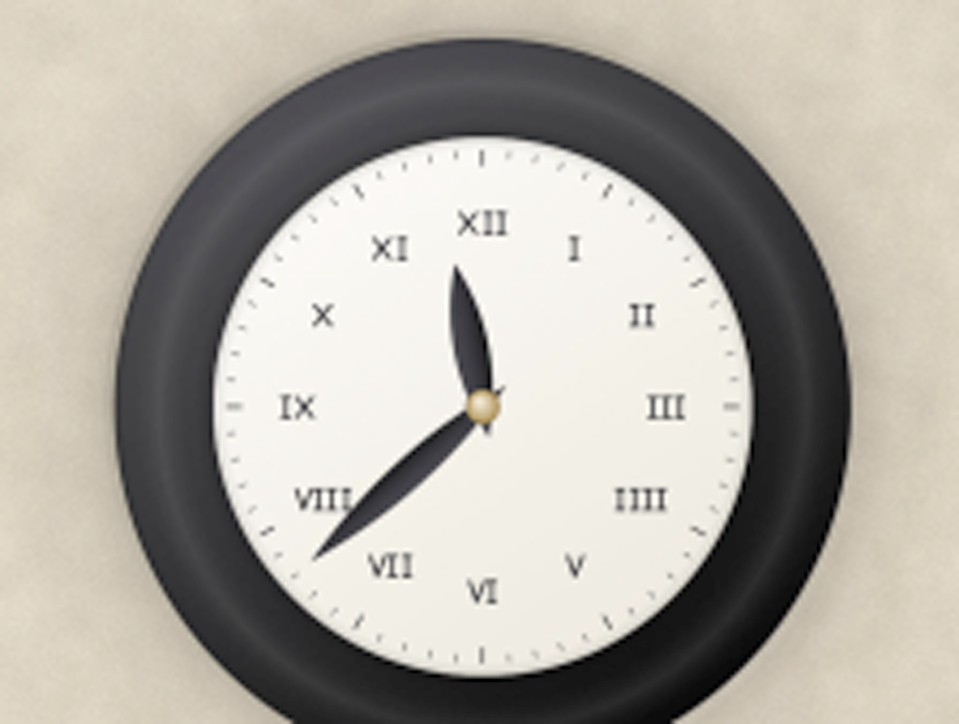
11:38
